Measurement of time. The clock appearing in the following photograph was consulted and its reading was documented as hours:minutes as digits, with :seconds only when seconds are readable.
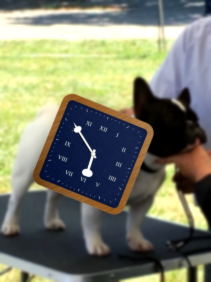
5:51
